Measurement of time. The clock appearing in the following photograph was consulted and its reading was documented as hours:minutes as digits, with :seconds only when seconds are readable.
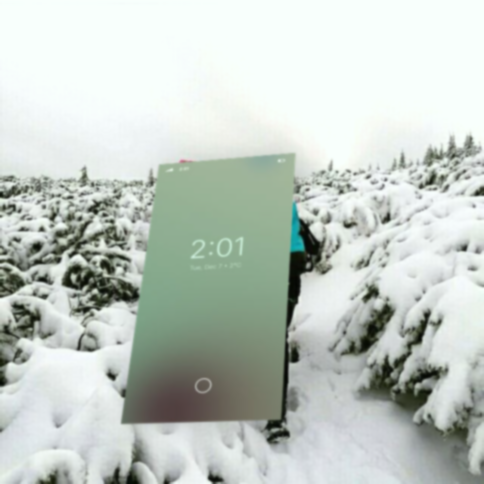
2:01
